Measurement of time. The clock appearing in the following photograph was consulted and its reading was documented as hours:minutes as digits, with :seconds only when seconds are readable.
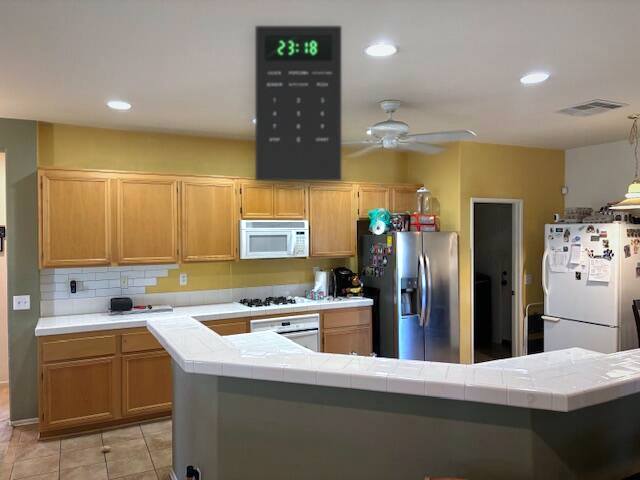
23:18
